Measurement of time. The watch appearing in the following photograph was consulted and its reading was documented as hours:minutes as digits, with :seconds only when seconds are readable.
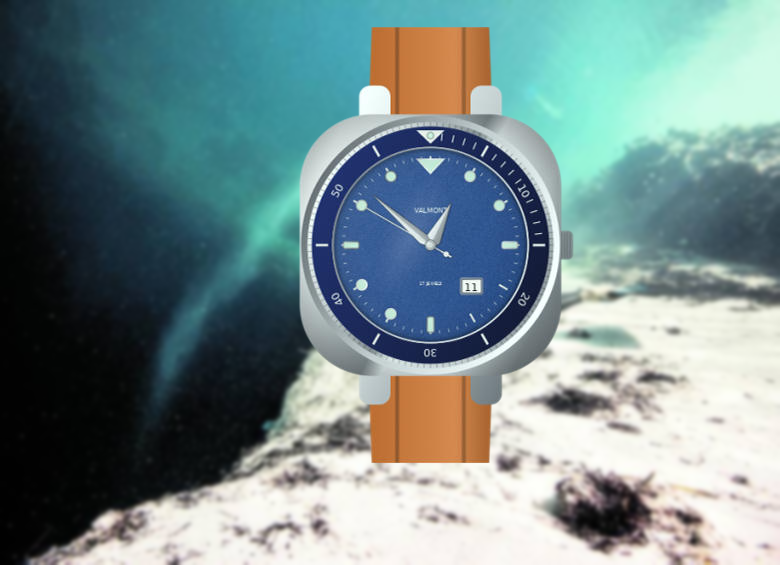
12:51:50
